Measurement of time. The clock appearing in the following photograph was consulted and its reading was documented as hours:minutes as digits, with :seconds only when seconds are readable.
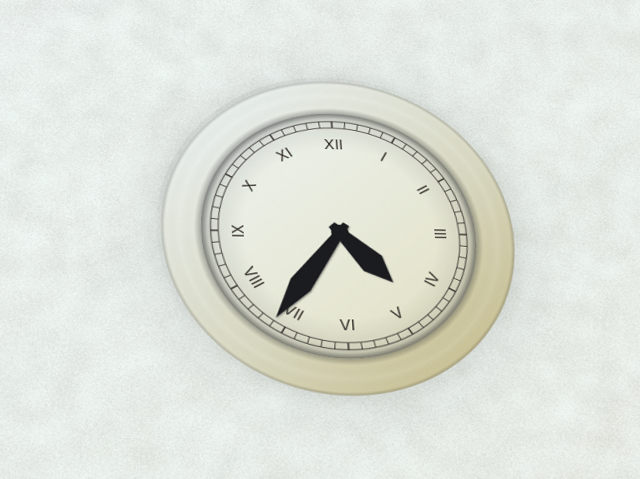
4:36
